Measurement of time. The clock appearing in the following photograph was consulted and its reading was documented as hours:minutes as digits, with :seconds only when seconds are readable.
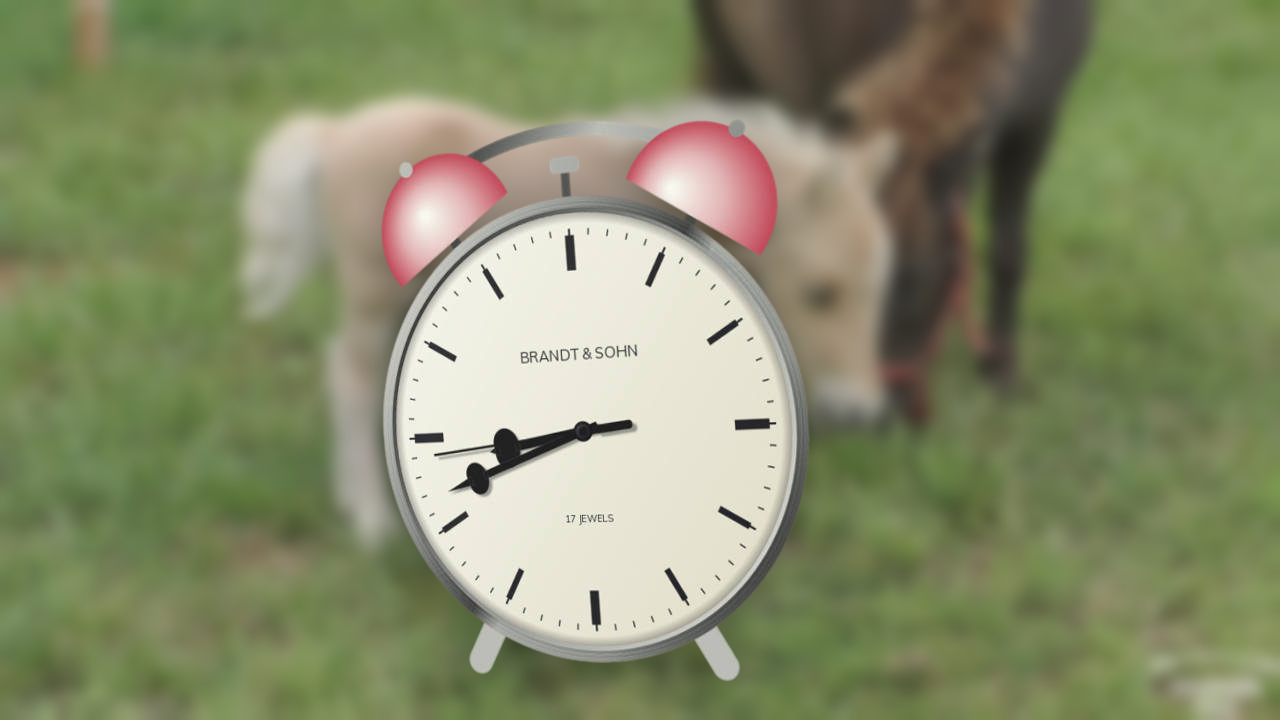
8:41:44
